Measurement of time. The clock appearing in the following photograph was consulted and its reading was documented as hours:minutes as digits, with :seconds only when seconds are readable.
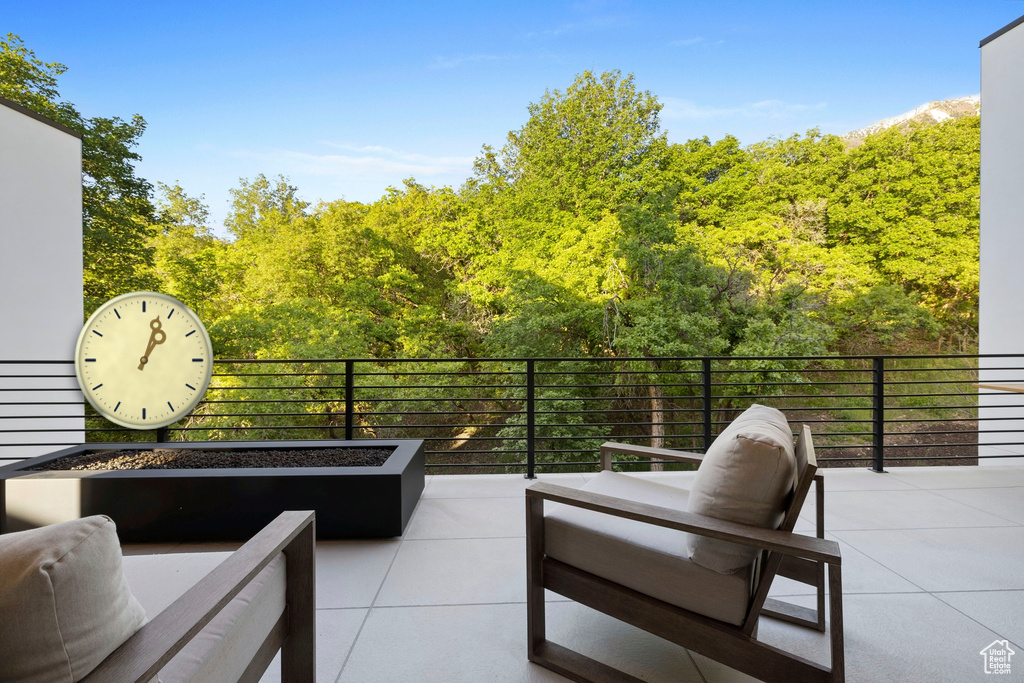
1:03
